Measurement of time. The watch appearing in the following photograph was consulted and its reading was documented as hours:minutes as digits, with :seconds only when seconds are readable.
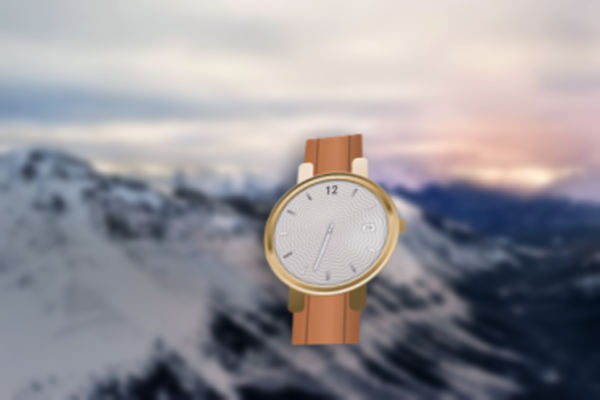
6:33
